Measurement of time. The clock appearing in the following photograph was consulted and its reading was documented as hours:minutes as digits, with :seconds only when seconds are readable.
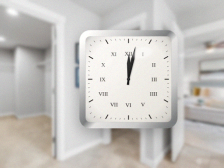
12:02
